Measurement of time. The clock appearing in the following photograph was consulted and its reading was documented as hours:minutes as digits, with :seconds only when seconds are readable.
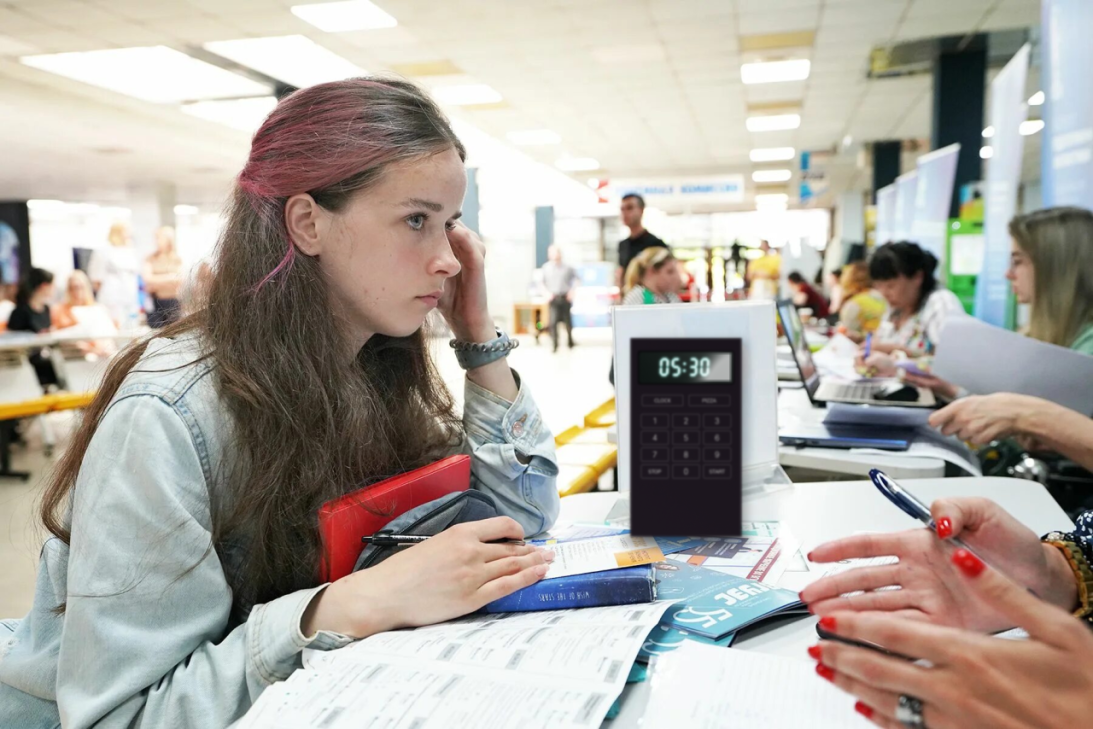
5:30
